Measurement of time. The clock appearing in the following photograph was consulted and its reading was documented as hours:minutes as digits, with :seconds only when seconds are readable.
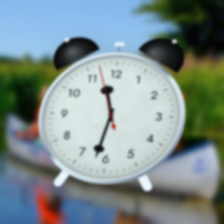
11:31:57
